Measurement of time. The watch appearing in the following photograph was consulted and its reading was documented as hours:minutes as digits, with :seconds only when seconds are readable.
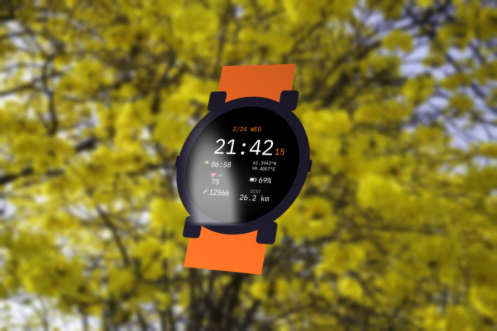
21:42
